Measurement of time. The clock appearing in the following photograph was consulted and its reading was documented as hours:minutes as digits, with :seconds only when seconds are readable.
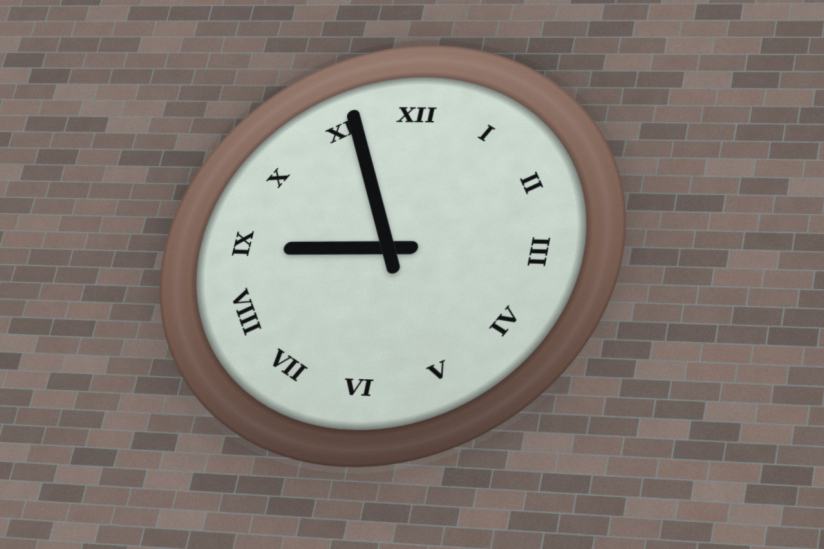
8:56
